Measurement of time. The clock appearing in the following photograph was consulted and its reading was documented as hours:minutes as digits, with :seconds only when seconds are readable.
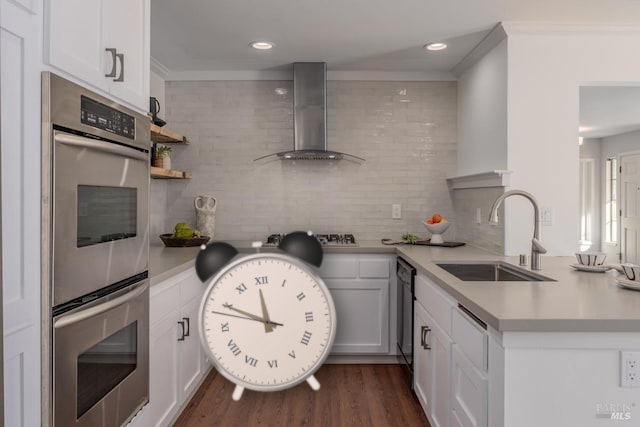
11:49:48
